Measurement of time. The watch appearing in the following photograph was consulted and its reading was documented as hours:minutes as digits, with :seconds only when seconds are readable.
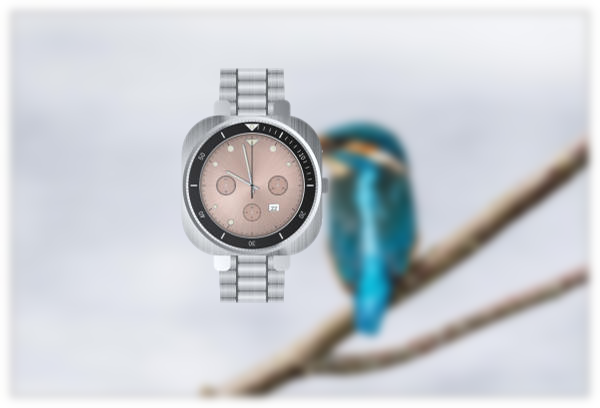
9:58
